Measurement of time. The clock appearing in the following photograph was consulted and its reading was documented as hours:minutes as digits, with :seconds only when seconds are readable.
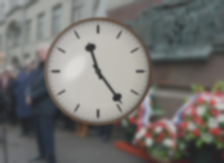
11:24
